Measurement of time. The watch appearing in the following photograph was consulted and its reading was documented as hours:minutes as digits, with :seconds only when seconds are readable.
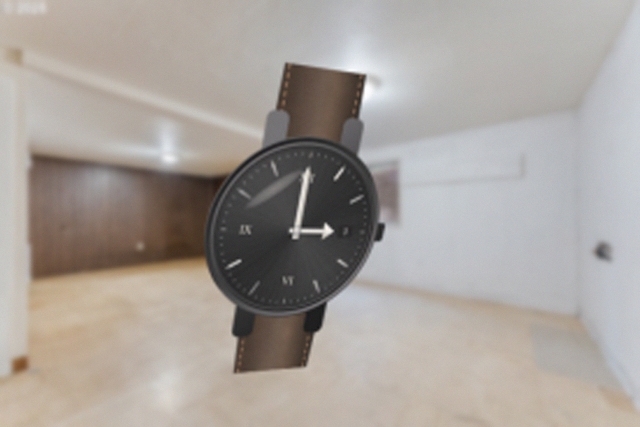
3:00
